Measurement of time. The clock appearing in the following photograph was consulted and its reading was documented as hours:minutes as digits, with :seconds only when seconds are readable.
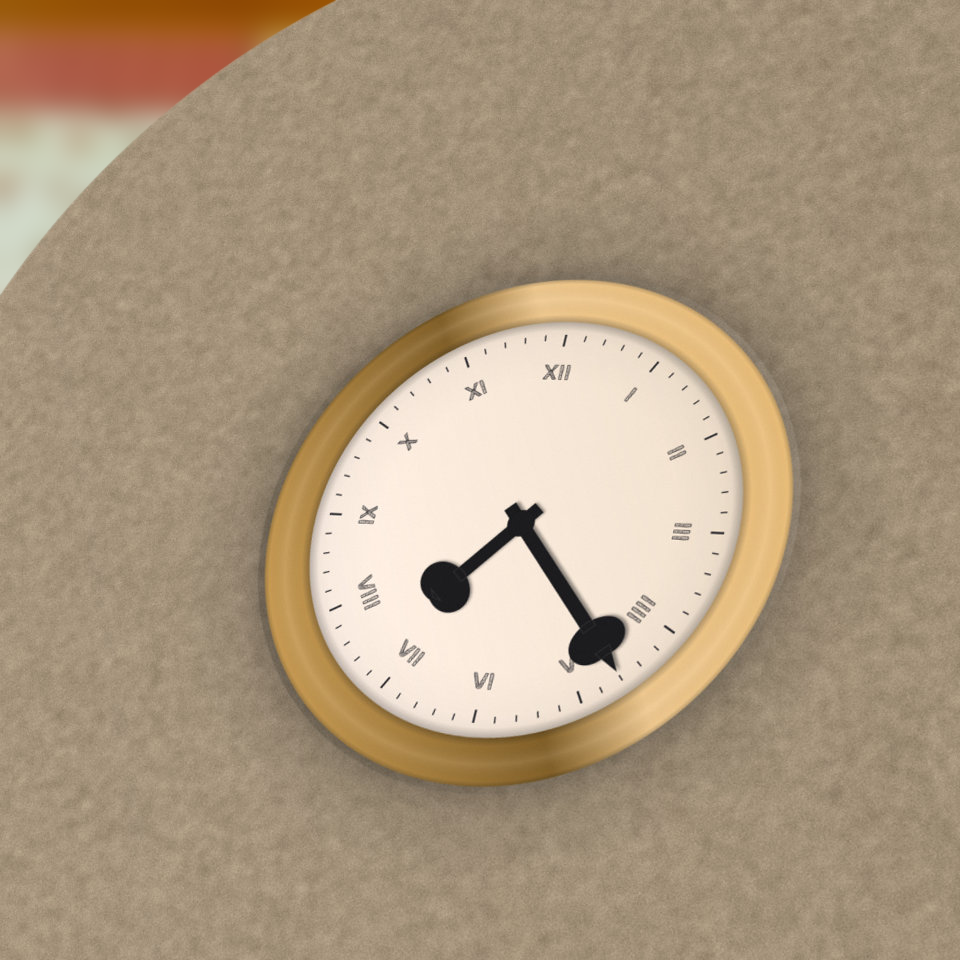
7:23
